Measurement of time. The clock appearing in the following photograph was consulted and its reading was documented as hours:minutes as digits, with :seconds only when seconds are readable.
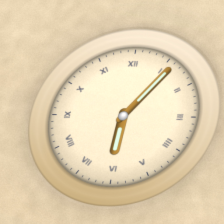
6:06
